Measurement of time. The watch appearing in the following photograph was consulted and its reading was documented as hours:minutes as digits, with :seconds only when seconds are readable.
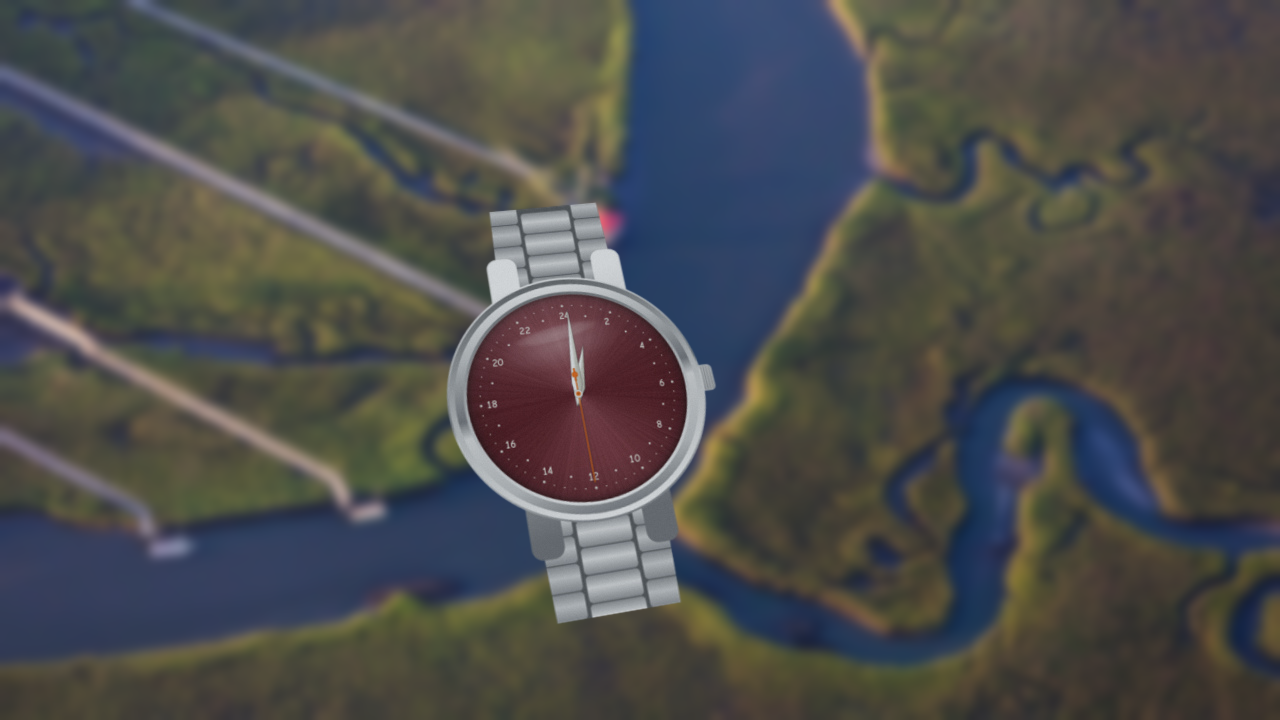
1:00:30
